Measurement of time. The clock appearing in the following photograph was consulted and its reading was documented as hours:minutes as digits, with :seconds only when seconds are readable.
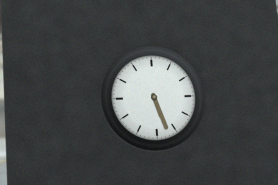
5:27
